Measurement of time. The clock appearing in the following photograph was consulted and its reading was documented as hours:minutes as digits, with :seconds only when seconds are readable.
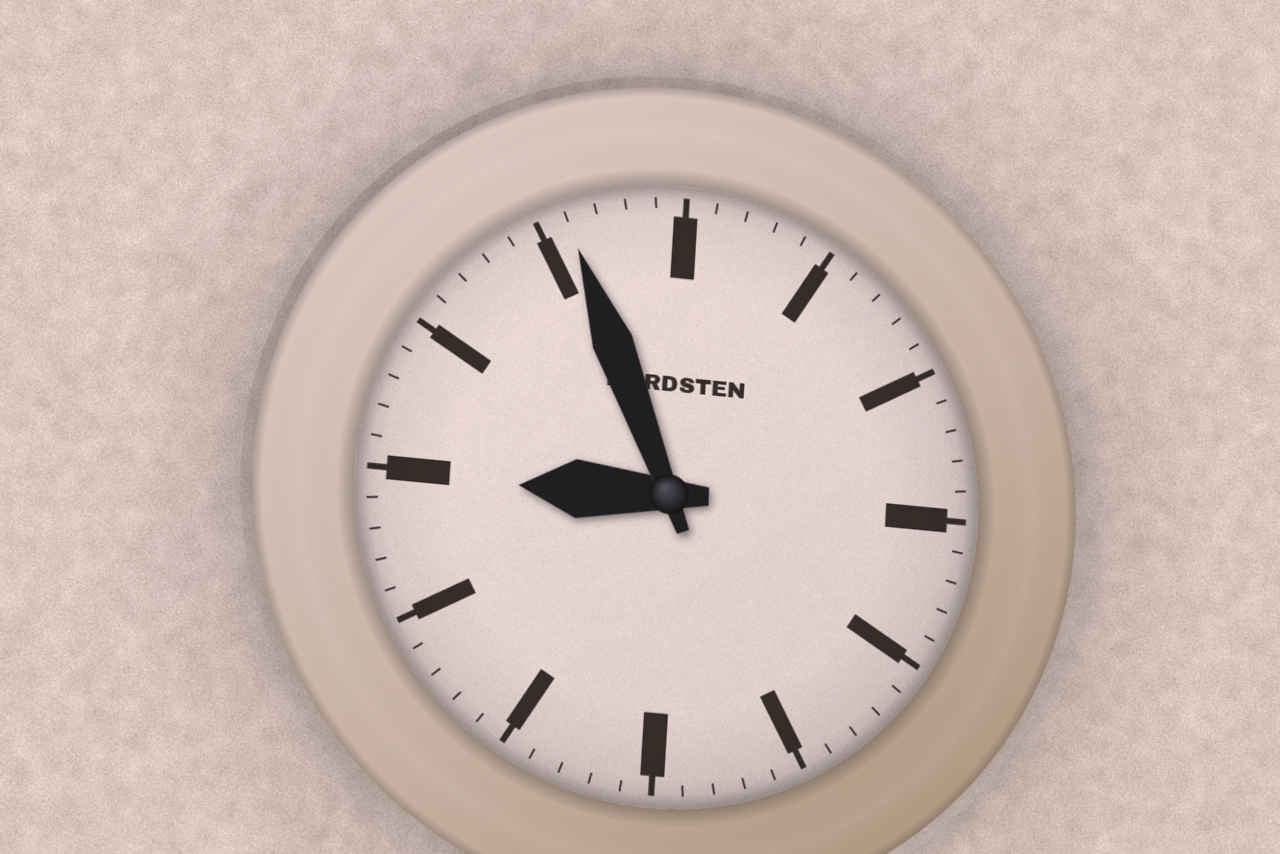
8:56
